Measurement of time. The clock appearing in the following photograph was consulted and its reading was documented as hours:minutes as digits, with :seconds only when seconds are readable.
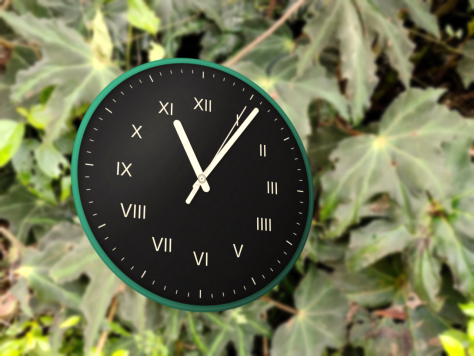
11:06:05
